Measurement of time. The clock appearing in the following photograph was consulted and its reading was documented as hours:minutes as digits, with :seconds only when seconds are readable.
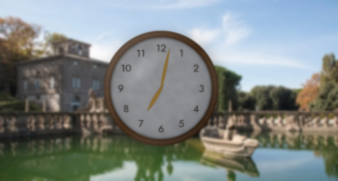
7:02
